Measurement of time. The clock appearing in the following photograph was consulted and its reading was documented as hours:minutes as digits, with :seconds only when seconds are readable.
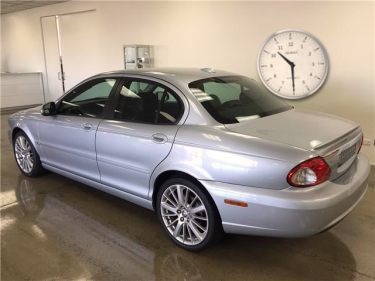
10:30
